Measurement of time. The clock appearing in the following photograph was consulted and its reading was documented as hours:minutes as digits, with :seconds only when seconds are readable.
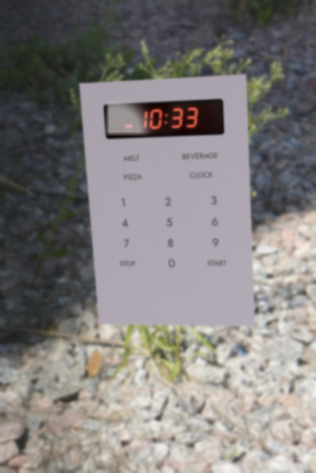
10:33
